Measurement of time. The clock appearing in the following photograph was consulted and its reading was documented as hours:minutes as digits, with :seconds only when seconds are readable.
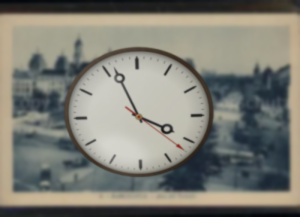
3:56:22
